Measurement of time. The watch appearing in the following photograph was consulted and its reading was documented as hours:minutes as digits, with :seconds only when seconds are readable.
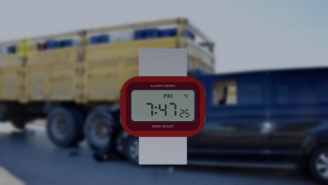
7:47:25
